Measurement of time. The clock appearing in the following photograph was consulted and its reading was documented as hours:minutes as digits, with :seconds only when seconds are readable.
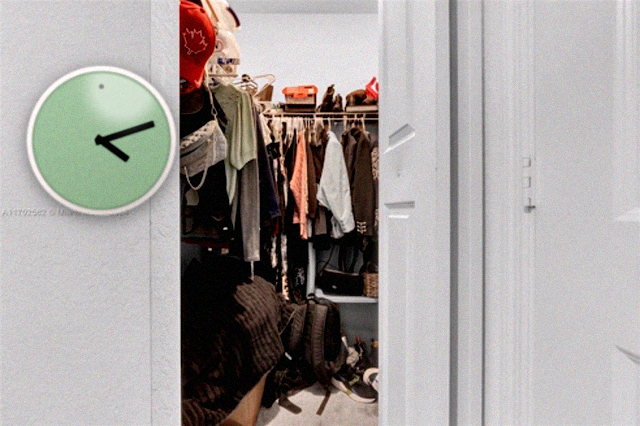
4:12
